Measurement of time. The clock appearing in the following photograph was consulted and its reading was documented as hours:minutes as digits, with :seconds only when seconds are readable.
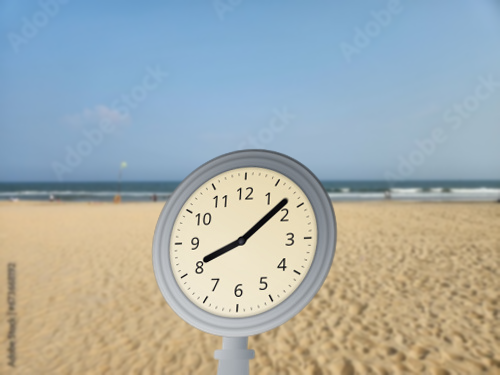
8:08
